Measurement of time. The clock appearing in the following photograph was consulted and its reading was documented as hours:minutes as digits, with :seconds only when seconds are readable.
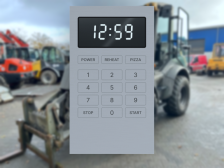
12:59
